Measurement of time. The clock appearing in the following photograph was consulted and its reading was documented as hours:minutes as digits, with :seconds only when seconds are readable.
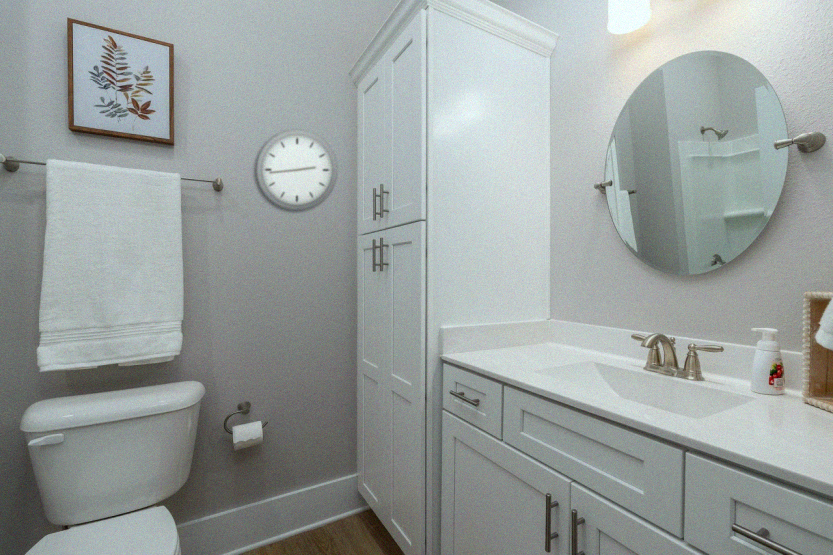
2:44
